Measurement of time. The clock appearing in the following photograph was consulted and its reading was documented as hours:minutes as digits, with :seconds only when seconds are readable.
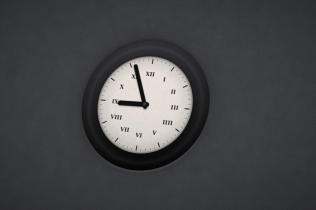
8:56
